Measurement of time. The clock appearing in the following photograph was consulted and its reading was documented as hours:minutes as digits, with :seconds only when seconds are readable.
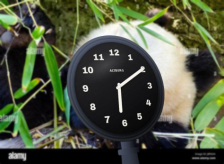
6:10
